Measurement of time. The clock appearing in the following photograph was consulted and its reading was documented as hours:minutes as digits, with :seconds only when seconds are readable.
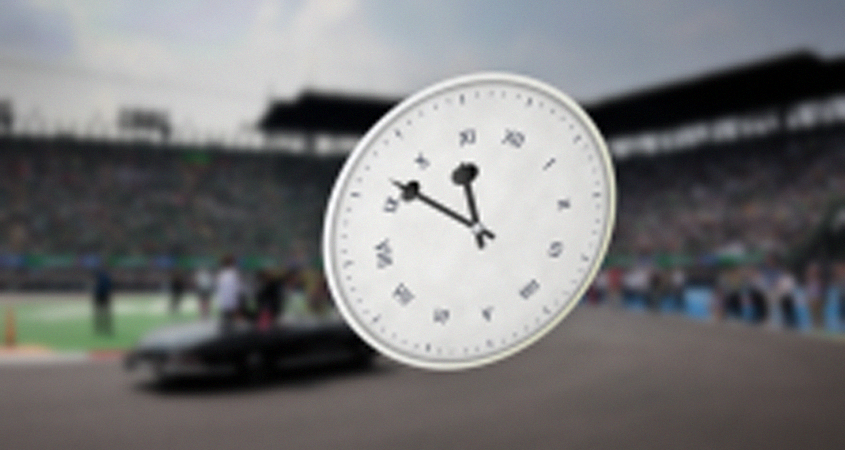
10:47
